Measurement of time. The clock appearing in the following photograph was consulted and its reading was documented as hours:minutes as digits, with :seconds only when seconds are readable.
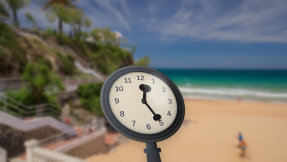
12:25
